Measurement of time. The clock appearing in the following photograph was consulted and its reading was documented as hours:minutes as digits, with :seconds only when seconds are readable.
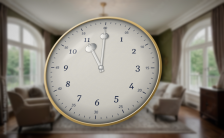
11:00
